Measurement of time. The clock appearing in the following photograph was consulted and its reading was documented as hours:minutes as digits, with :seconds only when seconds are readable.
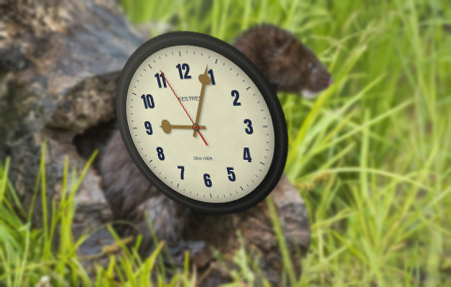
9:03:56
